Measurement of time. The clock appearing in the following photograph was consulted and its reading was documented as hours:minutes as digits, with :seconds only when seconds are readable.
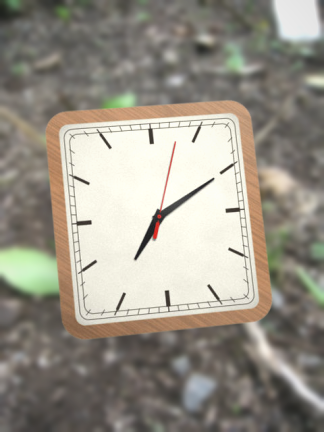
7:10:03
